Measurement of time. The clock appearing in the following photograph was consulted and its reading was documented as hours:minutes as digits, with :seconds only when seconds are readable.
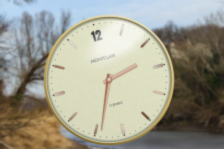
2:34
